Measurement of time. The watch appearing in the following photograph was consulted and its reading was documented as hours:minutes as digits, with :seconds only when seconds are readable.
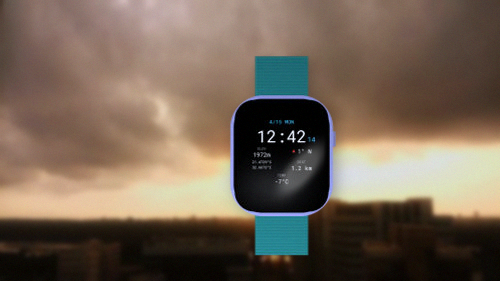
12:42
